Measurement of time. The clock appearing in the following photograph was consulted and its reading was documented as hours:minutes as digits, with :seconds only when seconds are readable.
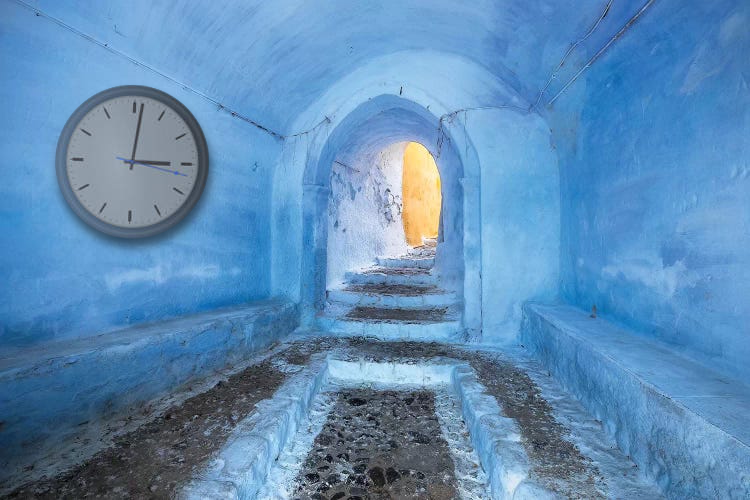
3:01:17
